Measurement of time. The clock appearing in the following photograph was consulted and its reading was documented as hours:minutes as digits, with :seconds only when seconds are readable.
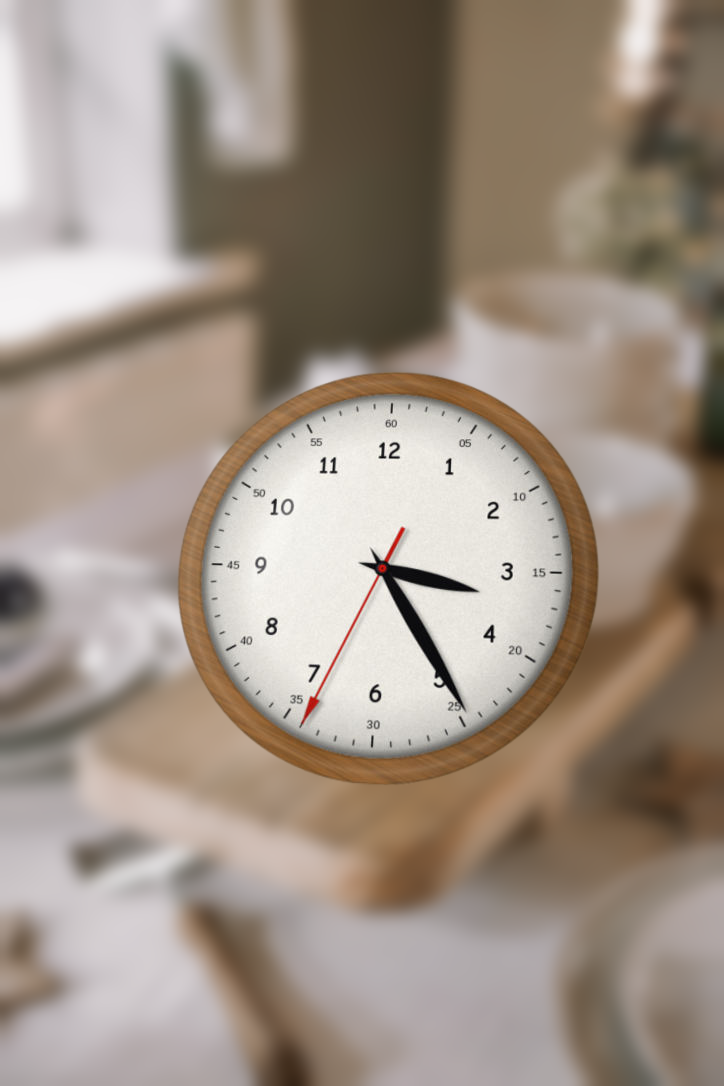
3:24:34
